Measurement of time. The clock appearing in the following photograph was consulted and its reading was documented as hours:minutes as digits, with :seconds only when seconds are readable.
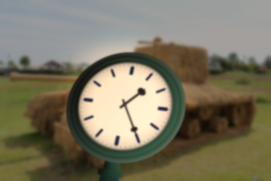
1:25
